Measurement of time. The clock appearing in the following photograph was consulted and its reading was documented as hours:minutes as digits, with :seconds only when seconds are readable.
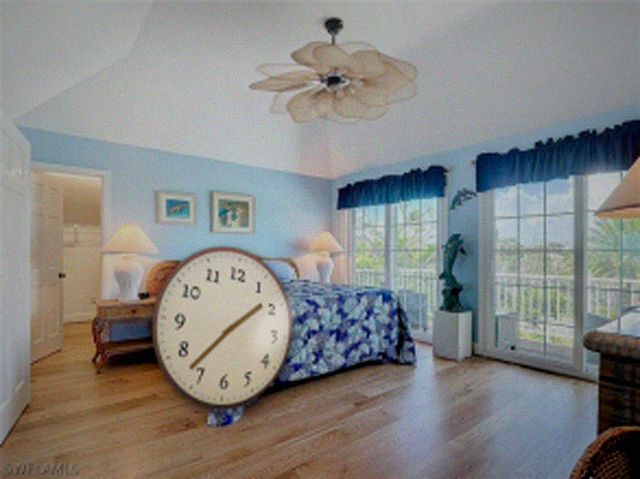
1:37
